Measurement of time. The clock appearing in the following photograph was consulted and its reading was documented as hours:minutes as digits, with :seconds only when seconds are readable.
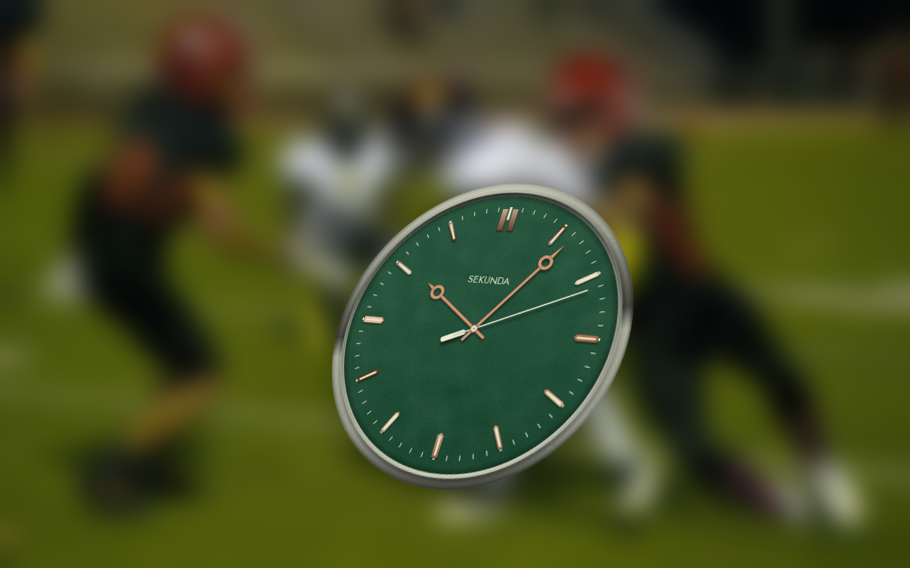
10:06:11
